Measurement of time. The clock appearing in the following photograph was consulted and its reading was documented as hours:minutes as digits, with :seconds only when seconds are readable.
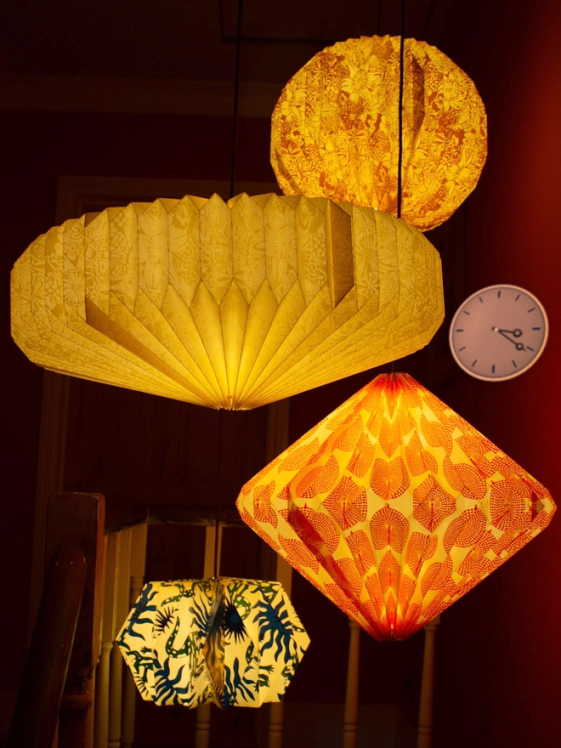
3:21
